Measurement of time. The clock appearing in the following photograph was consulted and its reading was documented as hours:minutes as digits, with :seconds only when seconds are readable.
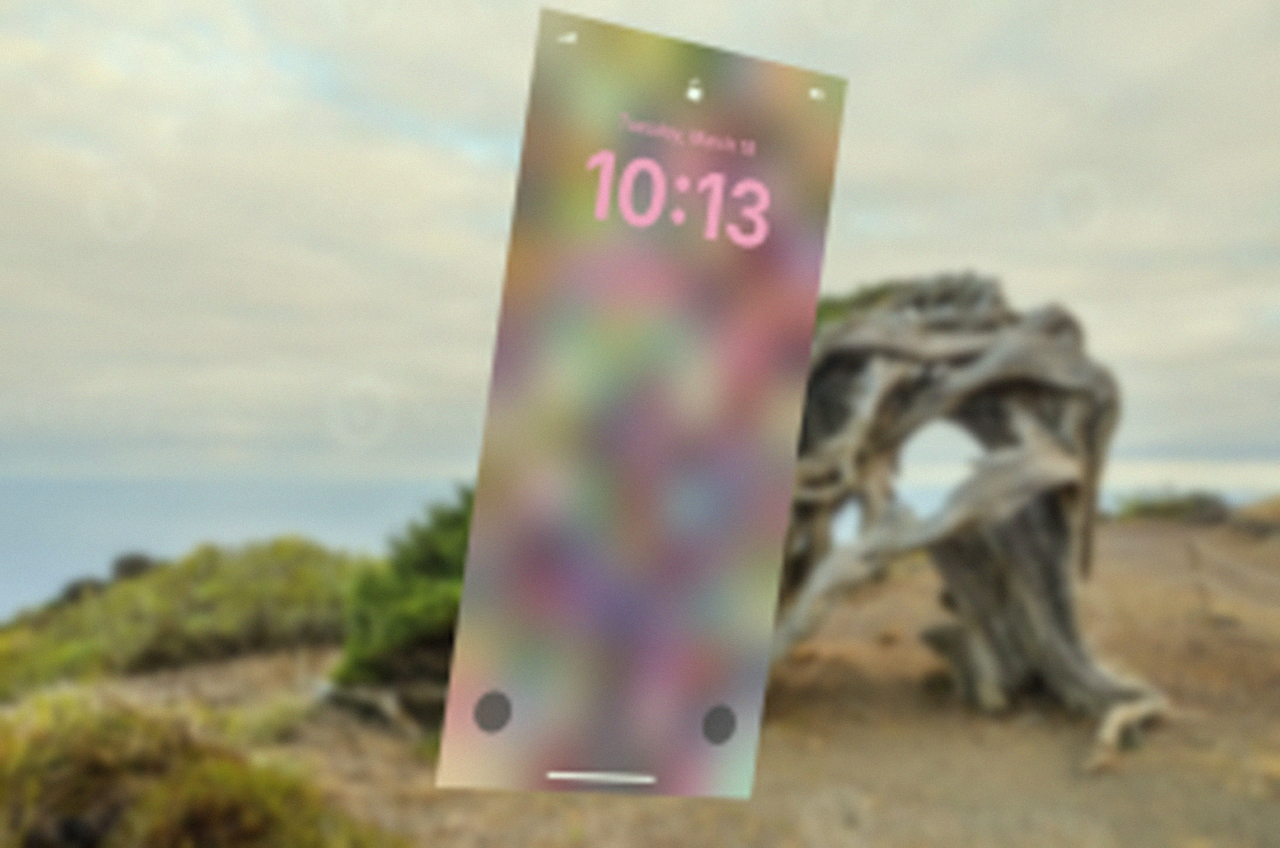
10:13
